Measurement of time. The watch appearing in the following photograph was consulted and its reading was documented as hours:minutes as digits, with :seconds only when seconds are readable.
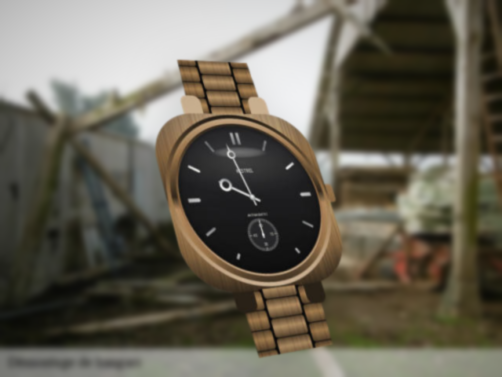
9:58
